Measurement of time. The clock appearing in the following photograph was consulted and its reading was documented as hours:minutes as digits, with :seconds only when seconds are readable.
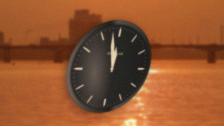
11:58
